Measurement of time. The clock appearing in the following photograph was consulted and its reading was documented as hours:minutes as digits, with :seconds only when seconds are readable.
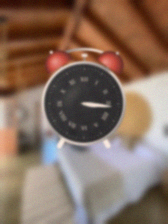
3:16
